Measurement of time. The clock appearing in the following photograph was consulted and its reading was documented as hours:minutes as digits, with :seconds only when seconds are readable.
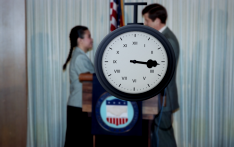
3:16
